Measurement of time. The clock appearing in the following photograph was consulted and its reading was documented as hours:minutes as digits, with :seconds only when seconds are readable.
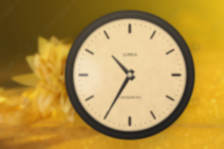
10:35
